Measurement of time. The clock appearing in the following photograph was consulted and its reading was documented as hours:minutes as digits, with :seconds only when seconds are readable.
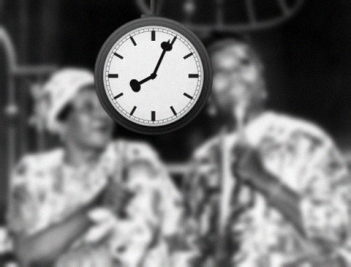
8:04
